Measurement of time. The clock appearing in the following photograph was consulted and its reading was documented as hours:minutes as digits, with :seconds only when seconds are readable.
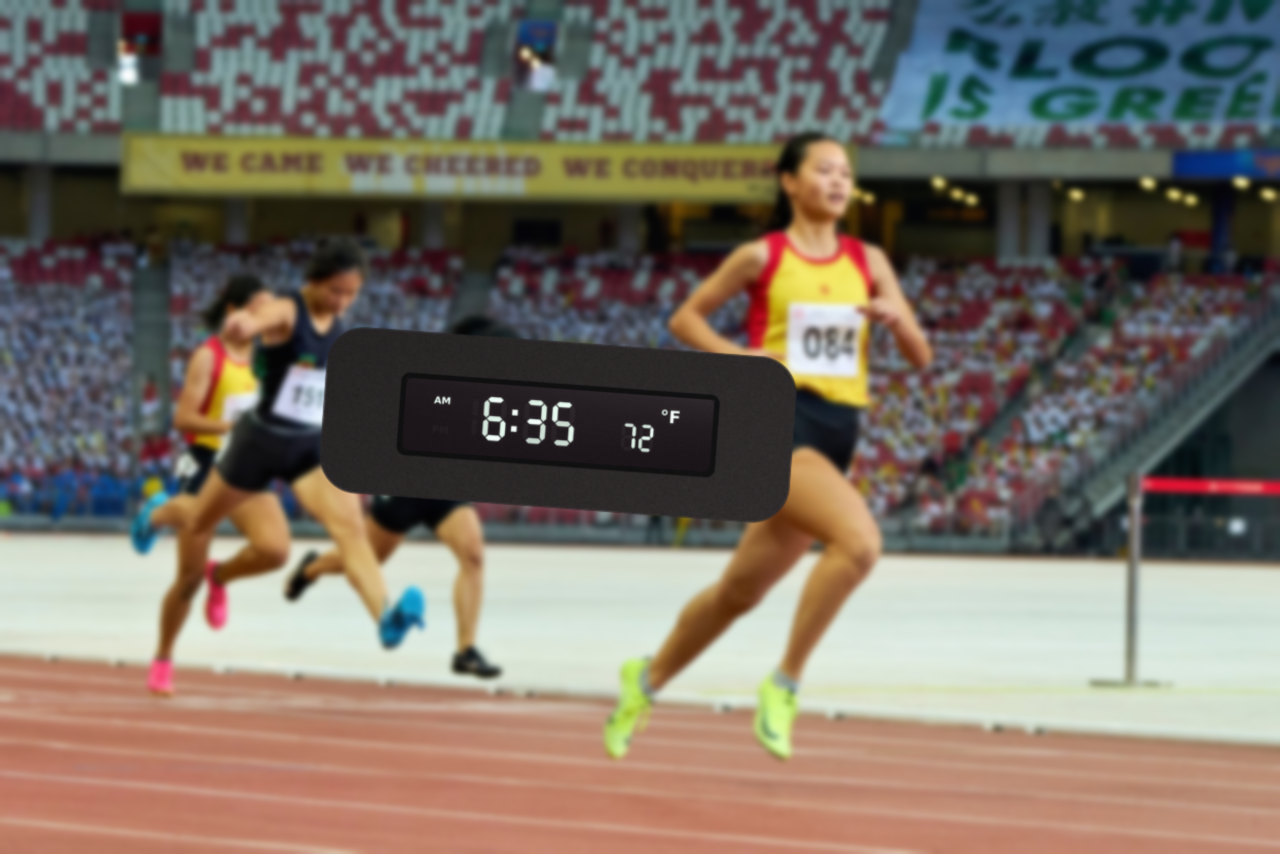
6:35
